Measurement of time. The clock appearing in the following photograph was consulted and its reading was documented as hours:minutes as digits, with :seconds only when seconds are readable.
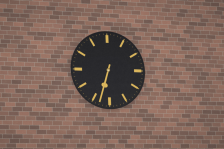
6:33
